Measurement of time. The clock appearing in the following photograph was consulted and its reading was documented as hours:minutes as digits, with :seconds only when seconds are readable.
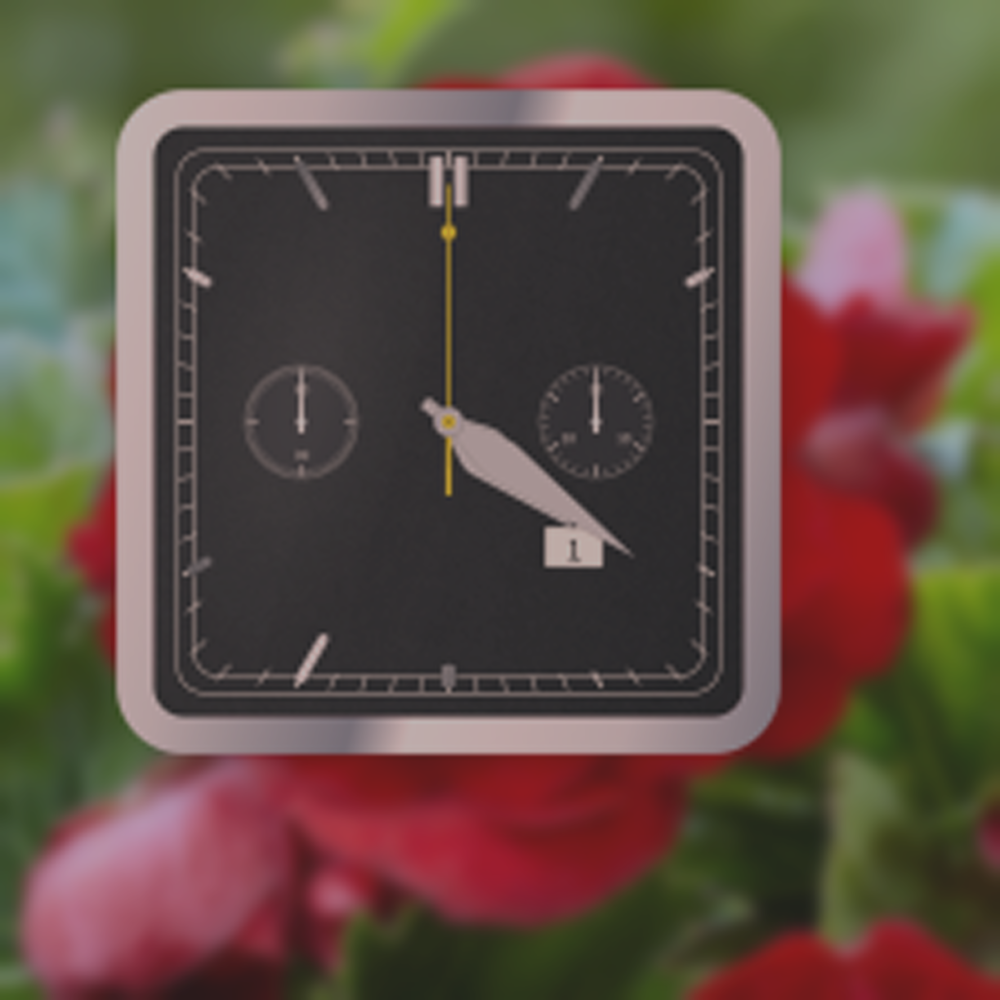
4:21
